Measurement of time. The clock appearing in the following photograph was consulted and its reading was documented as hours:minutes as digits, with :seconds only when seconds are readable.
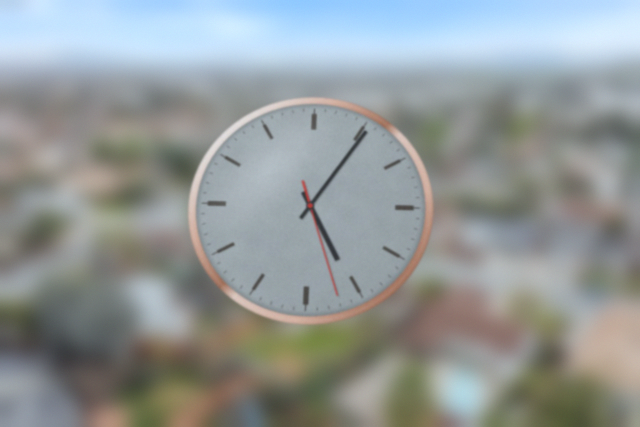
5:05:27
